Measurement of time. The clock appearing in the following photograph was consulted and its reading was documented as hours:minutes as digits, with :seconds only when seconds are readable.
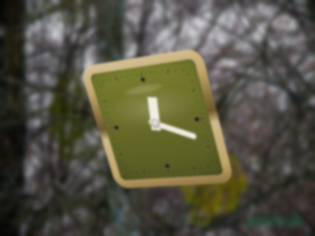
12:19
